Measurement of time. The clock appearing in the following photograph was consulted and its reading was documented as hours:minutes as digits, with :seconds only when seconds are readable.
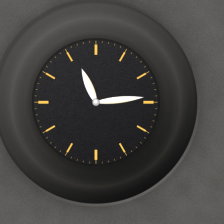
11:14
